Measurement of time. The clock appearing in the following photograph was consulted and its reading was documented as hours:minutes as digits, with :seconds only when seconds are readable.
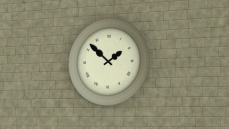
1:52
